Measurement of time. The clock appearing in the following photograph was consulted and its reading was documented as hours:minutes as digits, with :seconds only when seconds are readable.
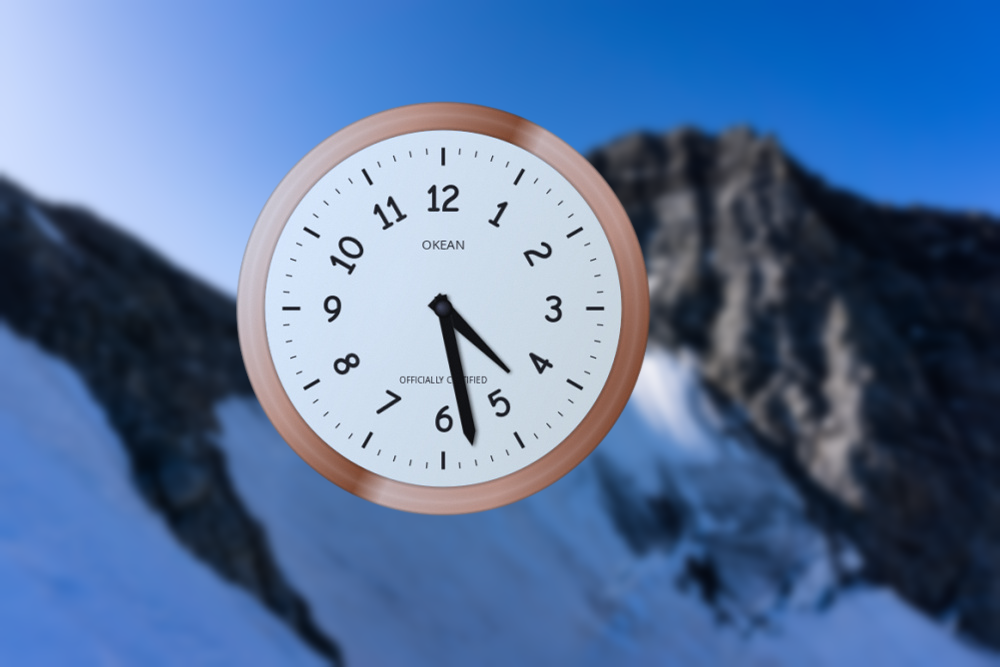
4:28
